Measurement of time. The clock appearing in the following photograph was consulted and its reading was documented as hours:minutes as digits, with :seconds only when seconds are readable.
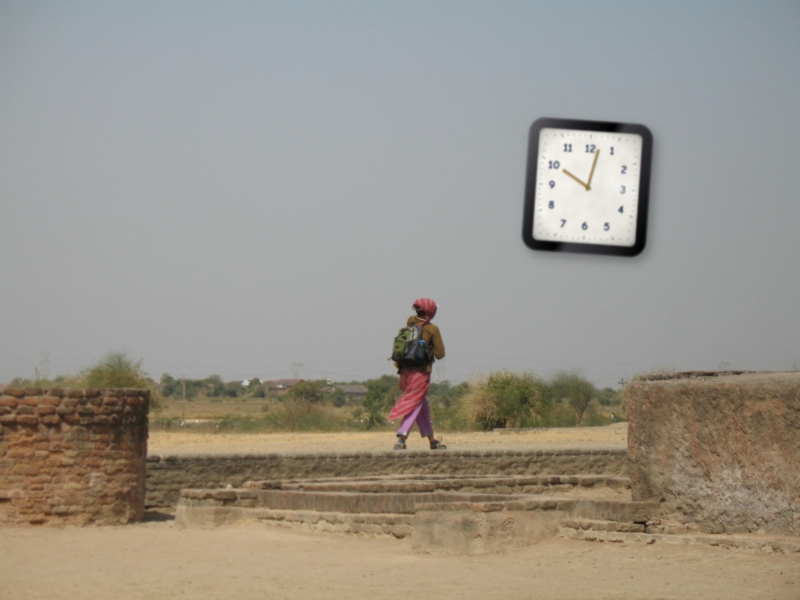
10:02
